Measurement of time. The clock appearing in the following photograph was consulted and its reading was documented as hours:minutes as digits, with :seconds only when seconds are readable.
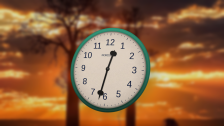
12:32
